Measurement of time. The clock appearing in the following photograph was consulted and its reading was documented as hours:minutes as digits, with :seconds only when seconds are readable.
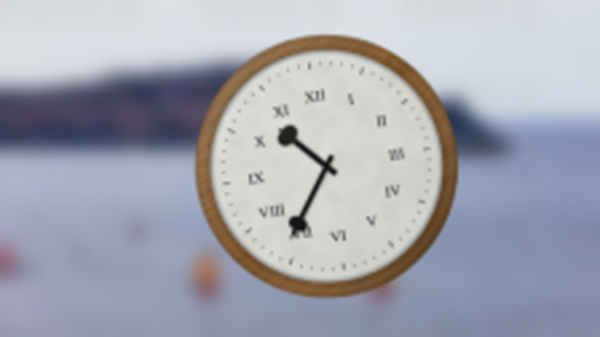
10:36
